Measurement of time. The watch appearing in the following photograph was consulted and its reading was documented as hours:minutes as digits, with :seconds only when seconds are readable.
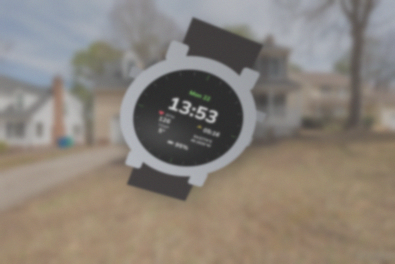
13:53
